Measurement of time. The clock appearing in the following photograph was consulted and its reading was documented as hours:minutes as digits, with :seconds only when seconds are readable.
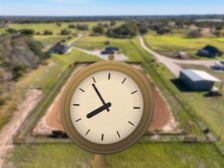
7:54
